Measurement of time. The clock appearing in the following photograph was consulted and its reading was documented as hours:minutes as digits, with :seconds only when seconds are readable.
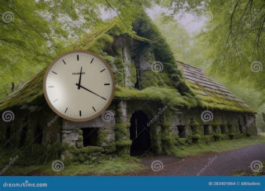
12:20
